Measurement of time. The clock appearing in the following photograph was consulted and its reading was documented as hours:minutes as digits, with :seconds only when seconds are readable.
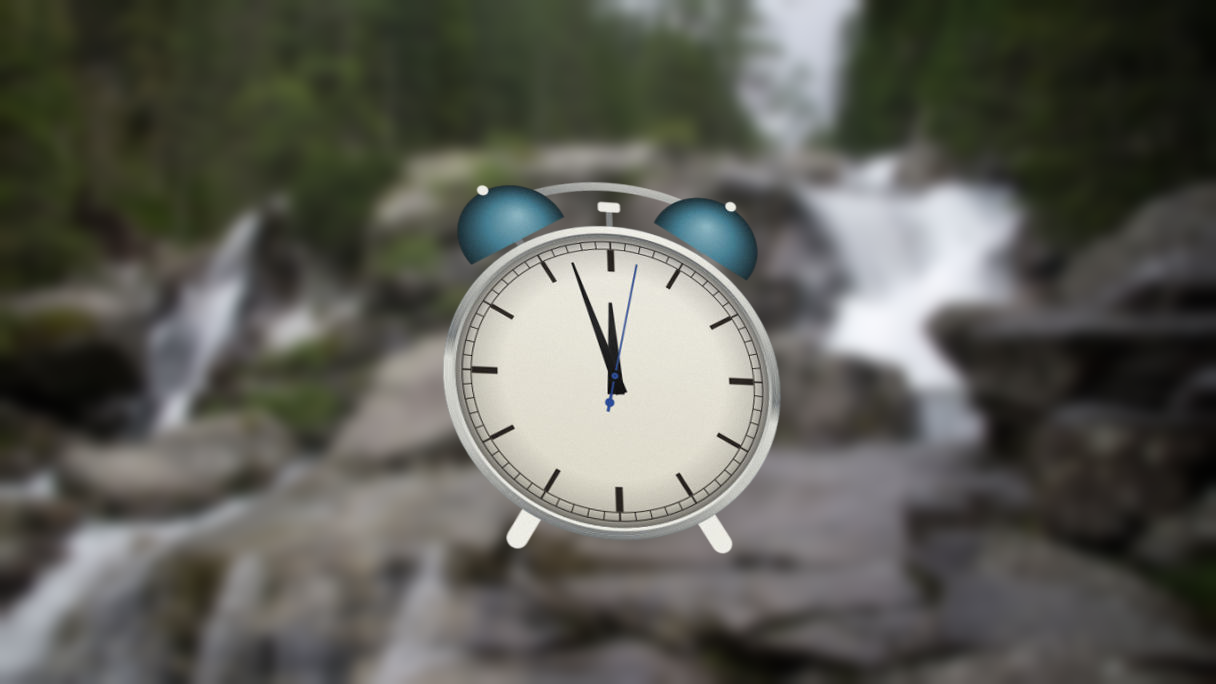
11:57:02
